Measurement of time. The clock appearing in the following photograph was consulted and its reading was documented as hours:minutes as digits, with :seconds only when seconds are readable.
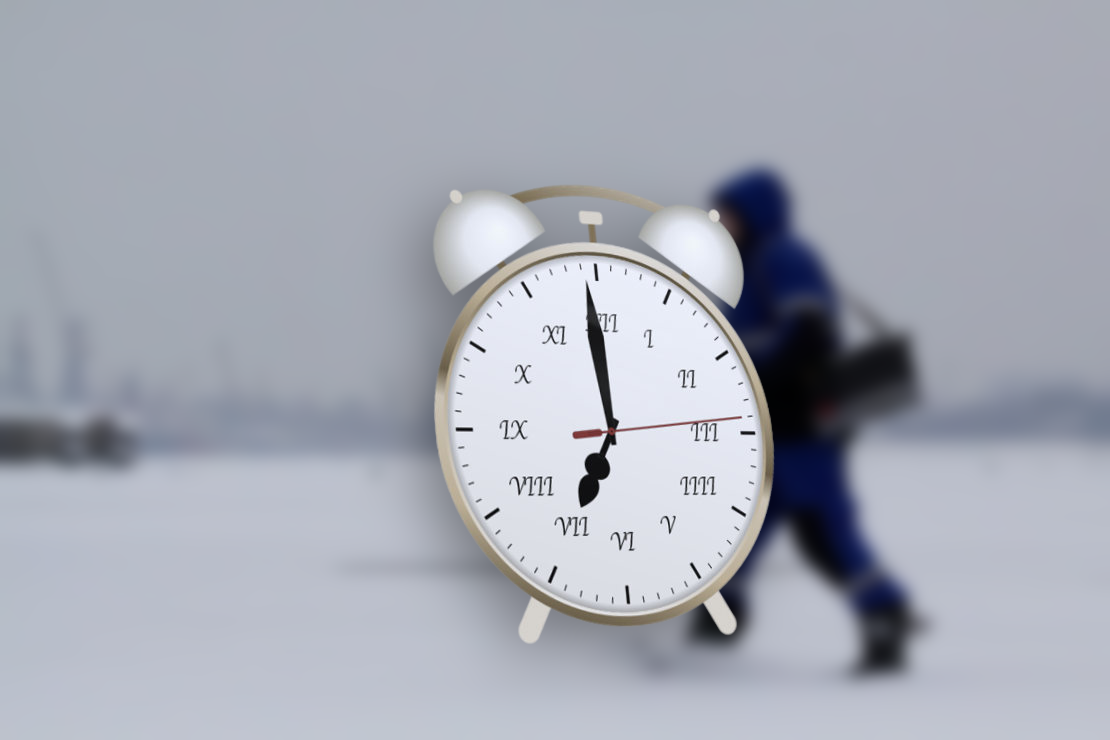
6:59:14
